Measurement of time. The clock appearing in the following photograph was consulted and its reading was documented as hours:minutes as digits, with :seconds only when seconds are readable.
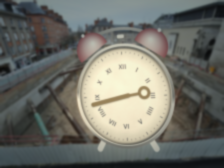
2:43
